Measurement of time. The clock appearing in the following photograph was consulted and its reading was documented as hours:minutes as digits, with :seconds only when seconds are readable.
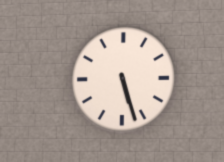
5:27
